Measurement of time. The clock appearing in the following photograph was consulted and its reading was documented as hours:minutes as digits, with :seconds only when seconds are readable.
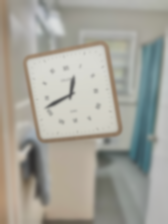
12:42
